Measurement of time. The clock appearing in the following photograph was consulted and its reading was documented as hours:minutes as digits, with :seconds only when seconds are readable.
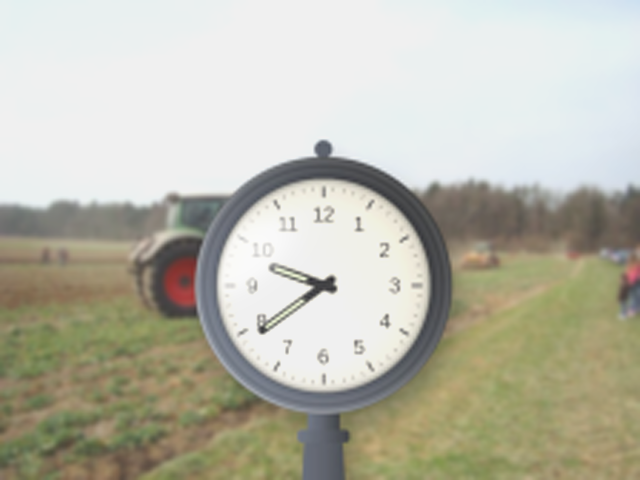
9:39
